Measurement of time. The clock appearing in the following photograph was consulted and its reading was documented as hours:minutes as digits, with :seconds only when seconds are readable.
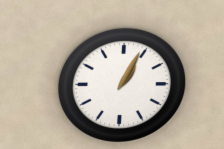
1:04
